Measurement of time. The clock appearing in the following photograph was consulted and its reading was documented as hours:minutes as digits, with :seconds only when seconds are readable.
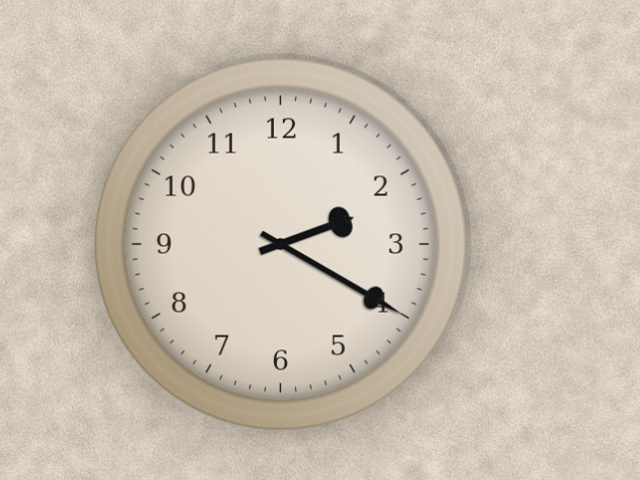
2:20
